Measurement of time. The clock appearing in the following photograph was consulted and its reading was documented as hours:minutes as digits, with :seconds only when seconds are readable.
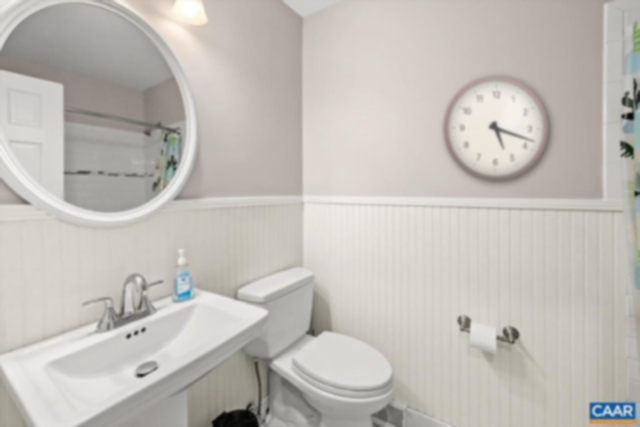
5:18
